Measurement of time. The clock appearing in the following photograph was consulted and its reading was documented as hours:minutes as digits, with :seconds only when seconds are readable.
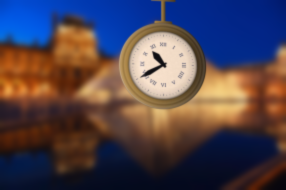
10:40
